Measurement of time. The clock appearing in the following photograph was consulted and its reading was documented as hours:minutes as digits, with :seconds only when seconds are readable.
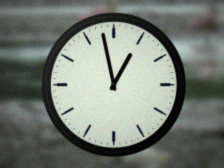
12:58
